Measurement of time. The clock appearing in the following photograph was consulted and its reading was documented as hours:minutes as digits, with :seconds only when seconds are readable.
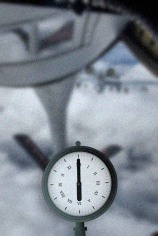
6:00
